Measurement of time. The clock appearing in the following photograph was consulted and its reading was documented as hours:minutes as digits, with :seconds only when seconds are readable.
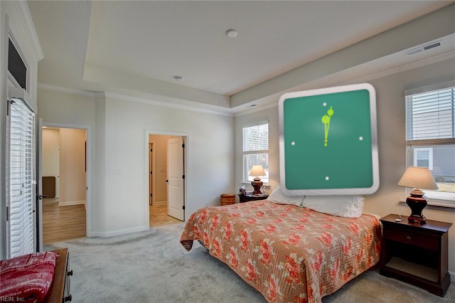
12:02
